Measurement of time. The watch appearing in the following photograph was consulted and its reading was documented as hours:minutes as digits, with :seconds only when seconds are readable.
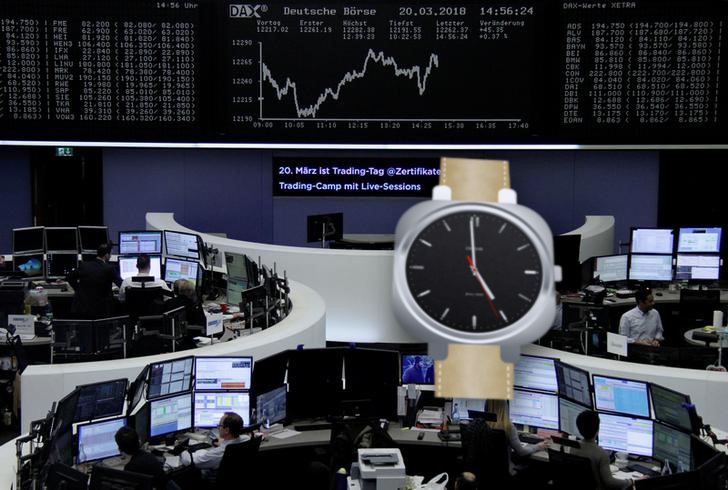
4:59:26
